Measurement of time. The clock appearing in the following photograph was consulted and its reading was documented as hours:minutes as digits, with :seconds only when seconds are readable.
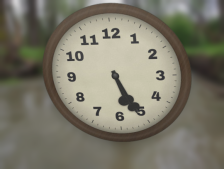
5:26
